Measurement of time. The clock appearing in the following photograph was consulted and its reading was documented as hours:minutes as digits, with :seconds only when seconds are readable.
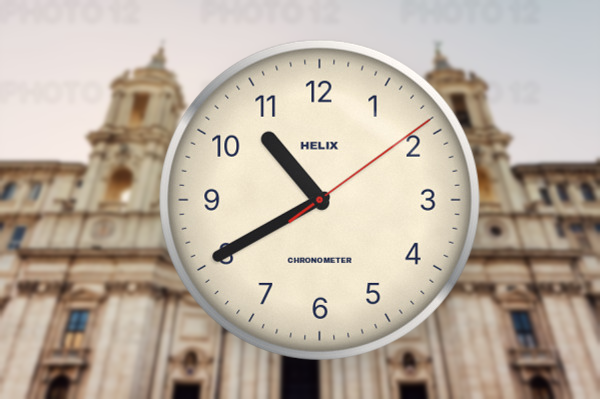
10:40:09
